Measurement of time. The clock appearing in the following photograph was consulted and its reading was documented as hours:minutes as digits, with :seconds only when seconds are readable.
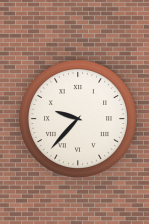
9:37
